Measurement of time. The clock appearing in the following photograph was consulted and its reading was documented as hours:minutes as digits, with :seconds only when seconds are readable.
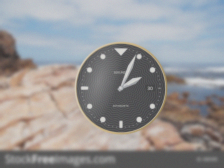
2:04
